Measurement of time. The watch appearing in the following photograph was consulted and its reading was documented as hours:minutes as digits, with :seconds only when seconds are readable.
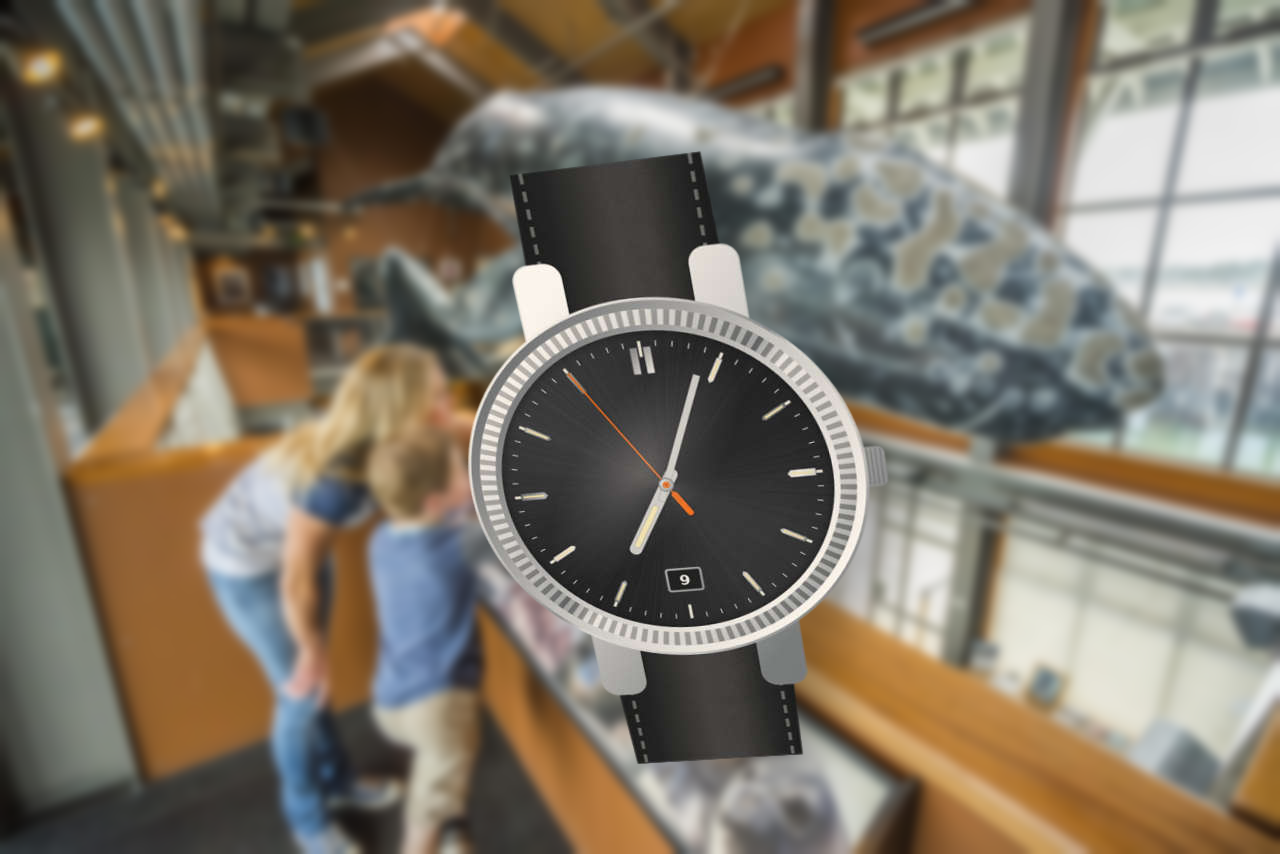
7:03:55
